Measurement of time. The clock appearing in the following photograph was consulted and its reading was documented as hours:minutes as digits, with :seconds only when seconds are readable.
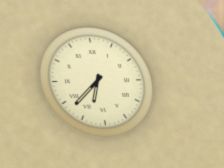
6:38
